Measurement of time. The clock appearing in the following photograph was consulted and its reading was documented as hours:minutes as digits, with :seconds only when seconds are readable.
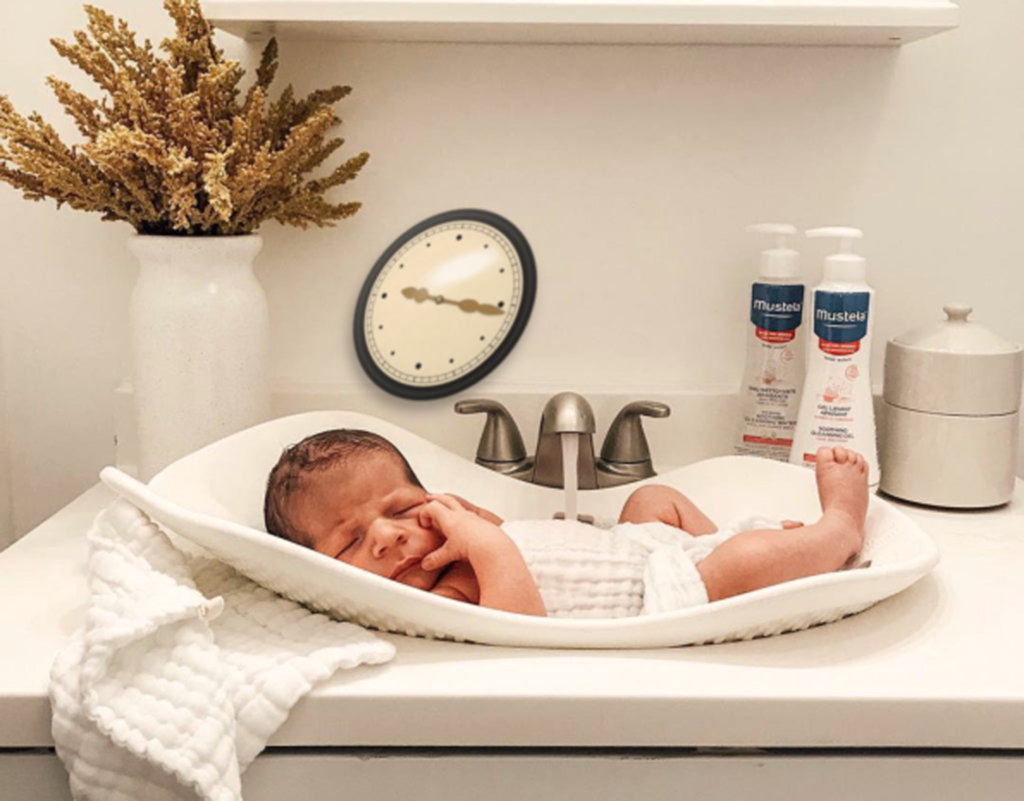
9:16
